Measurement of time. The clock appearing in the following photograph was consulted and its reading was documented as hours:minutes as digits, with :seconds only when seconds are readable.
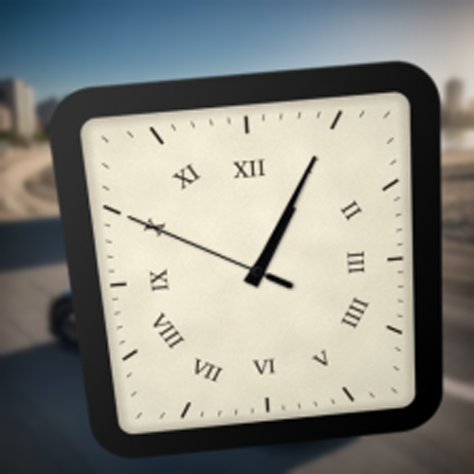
1:04:50
